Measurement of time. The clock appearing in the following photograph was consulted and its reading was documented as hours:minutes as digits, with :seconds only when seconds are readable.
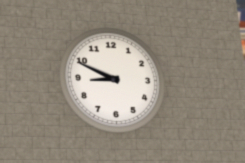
8:49
